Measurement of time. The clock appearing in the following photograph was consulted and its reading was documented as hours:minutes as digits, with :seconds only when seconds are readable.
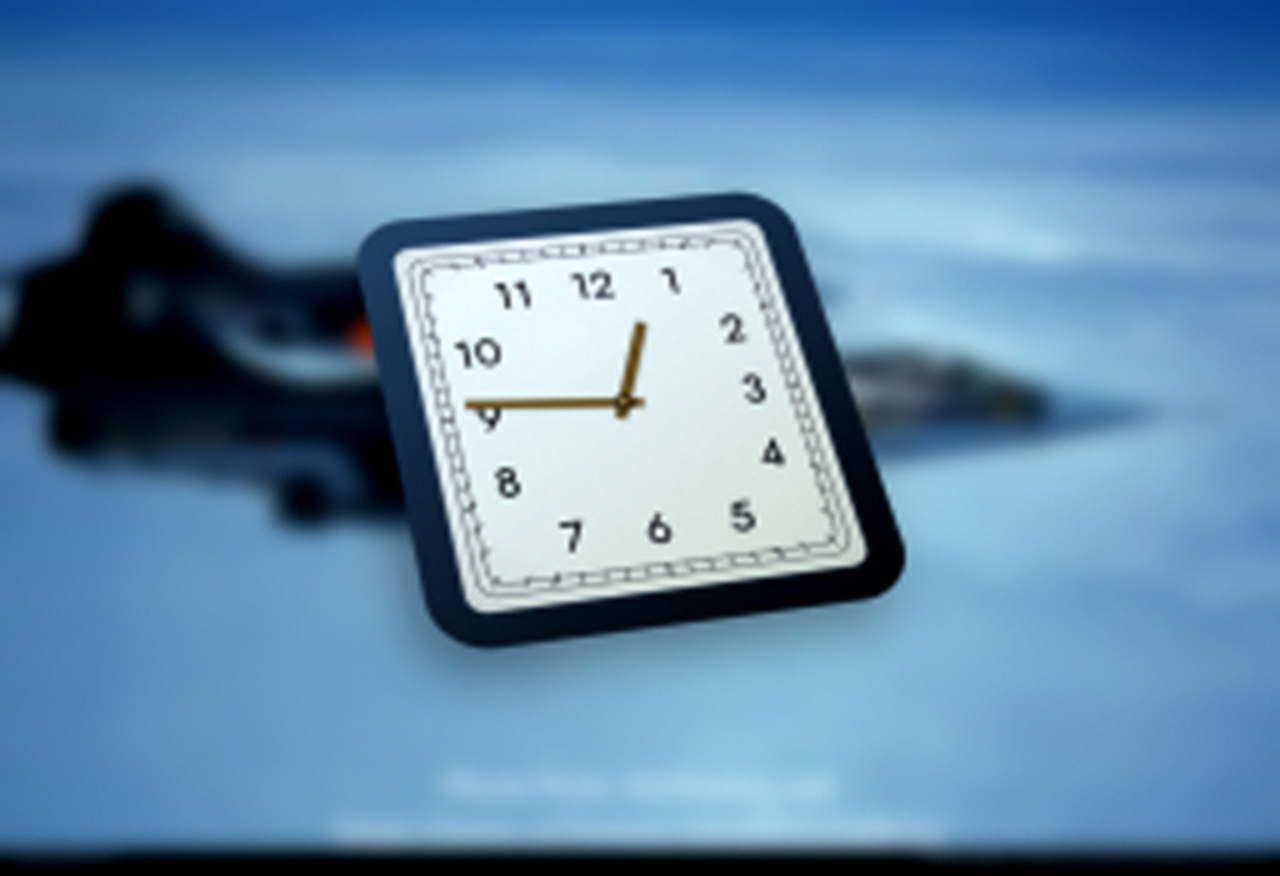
12:46
